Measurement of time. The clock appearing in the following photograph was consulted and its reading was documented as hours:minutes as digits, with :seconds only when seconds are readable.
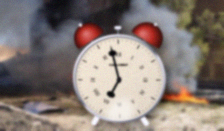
6:58
